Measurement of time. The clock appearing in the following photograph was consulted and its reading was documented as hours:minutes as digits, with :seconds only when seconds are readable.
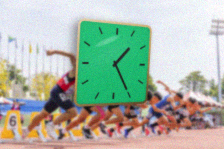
1:25
